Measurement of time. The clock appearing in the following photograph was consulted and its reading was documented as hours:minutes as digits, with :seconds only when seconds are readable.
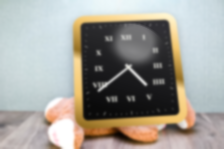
4:39
